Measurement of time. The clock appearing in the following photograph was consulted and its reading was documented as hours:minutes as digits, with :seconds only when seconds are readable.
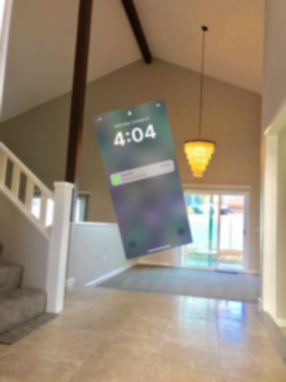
4:04
